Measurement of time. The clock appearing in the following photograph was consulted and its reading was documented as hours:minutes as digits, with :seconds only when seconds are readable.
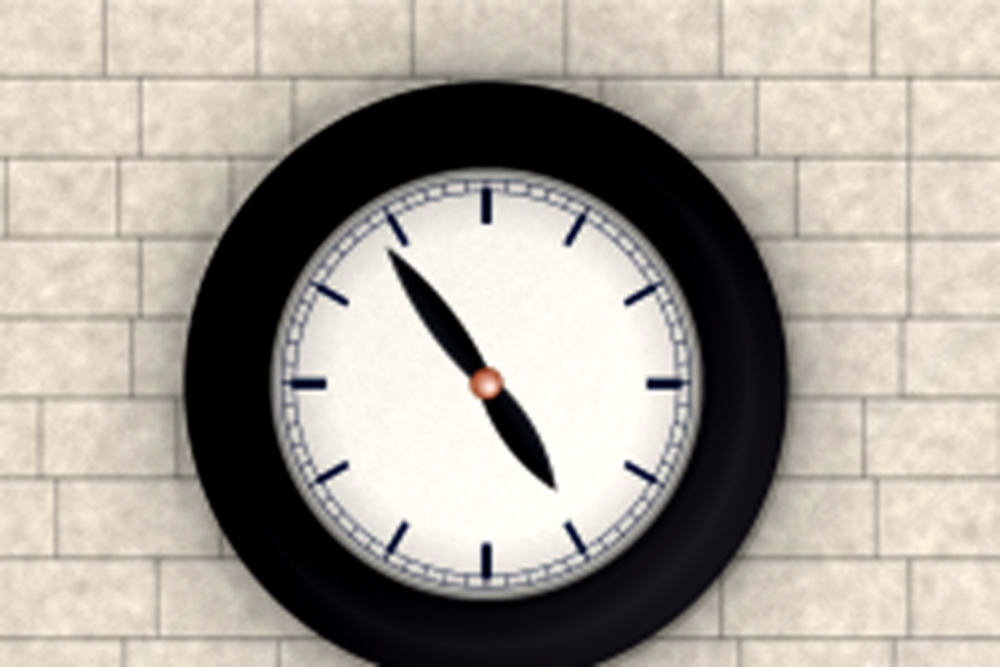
4:54
